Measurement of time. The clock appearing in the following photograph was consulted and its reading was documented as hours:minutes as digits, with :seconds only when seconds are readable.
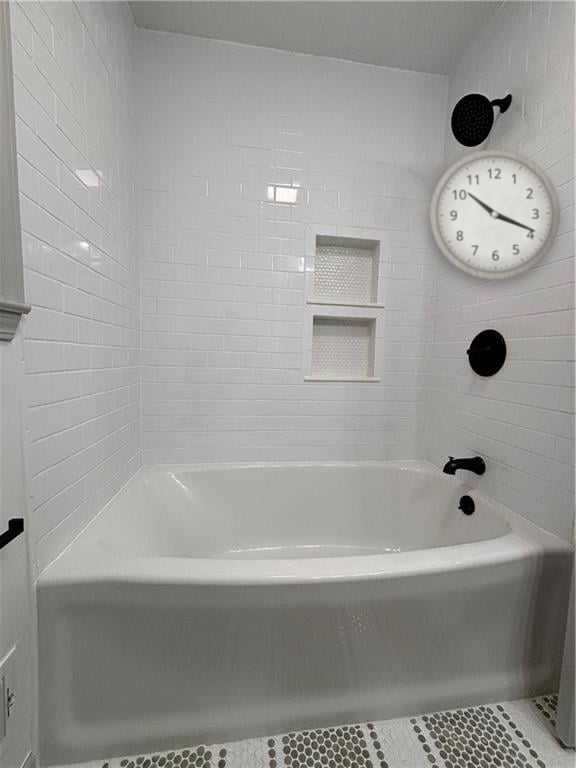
10:19
